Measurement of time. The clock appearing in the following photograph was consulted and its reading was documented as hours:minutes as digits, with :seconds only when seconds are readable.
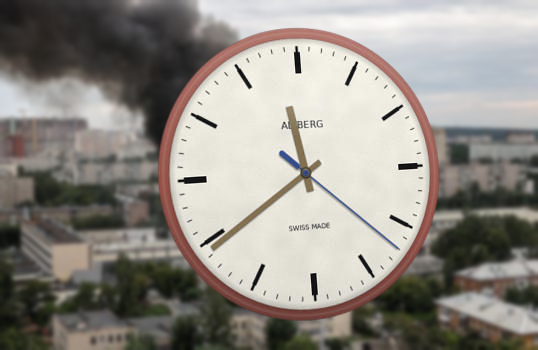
11:39:22
